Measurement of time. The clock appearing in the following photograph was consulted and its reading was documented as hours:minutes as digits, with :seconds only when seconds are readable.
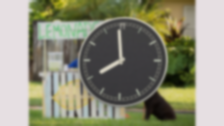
7:59
